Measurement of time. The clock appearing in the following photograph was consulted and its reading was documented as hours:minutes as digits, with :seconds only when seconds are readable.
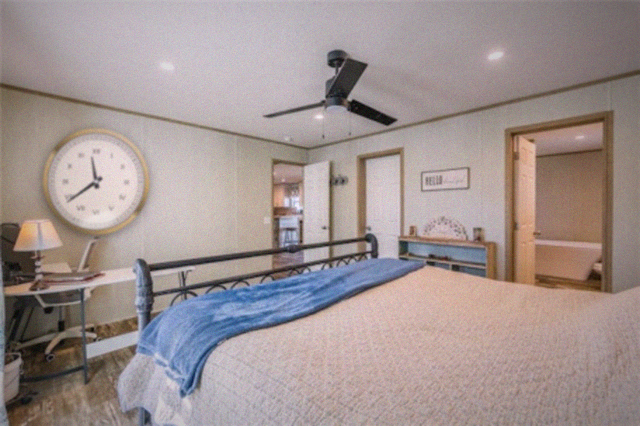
11:39
